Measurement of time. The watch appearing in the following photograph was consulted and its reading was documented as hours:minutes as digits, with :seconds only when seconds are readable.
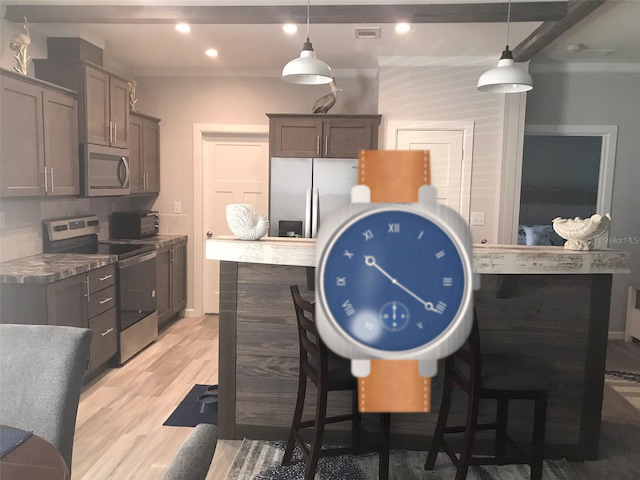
10:21
